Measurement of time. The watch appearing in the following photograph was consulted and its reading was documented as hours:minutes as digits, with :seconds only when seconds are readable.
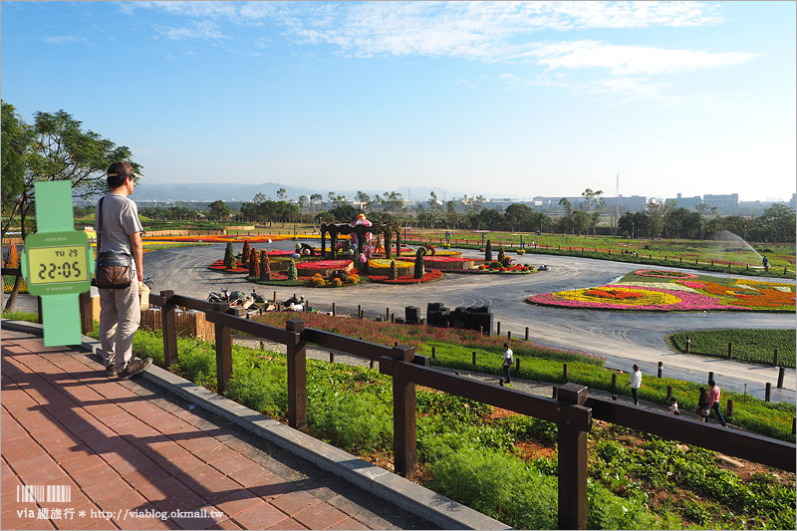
22:05
